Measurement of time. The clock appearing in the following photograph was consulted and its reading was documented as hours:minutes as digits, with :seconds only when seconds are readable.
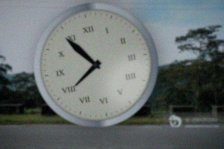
7:54
